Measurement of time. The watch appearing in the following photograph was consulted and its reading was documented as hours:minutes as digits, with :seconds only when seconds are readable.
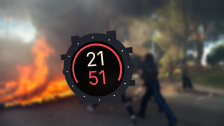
21:51
